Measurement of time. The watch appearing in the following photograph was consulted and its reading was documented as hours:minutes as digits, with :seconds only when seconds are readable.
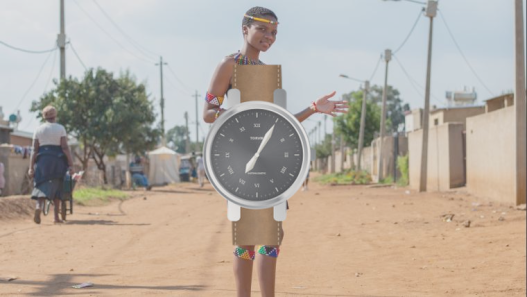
7:05
